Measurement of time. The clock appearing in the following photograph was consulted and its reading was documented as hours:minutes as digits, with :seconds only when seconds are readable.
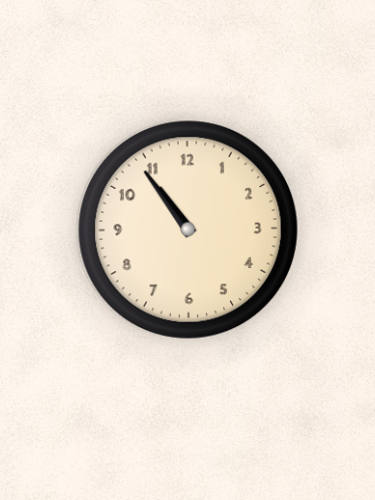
10:54
